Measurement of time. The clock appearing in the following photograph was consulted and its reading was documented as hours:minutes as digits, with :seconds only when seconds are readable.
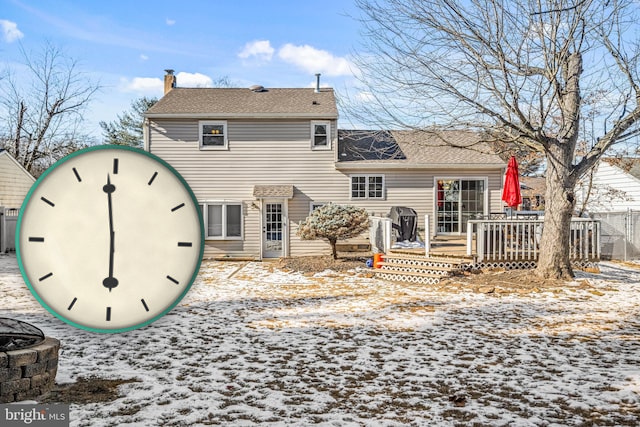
5:59
